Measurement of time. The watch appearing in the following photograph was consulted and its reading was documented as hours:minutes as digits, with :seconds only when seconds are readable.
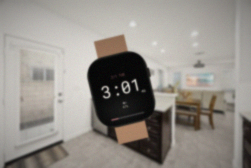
3:01
